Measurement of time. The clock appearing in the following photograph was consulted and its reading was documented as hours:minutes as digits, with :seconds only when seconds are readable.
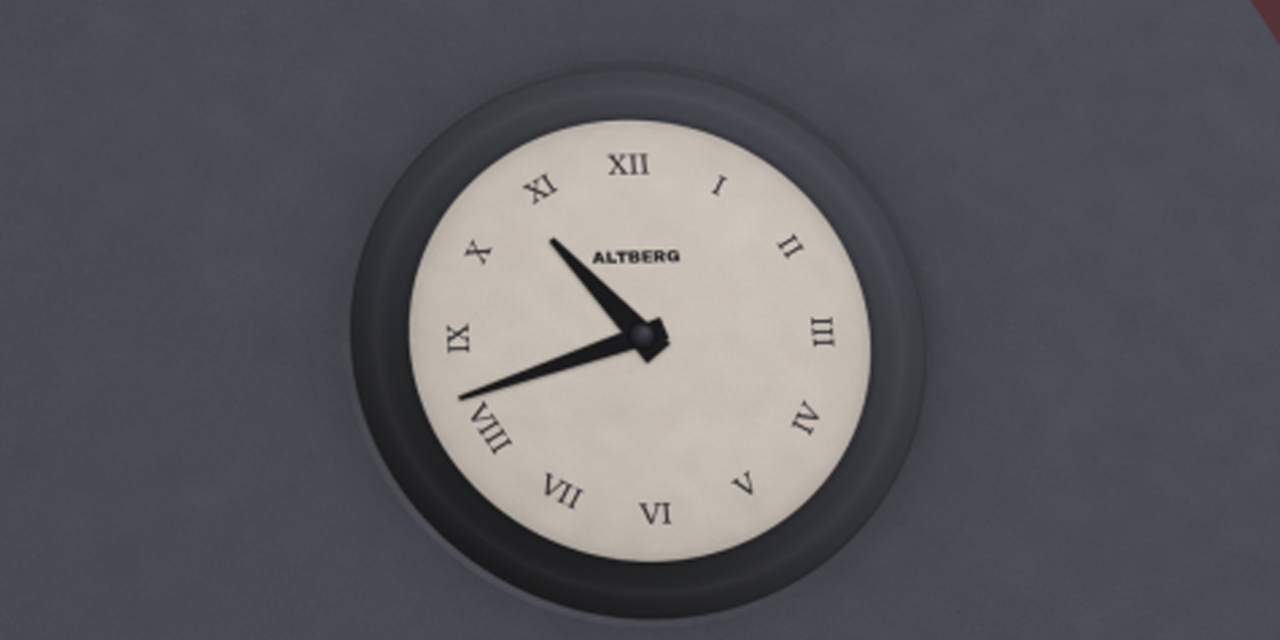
10:42
